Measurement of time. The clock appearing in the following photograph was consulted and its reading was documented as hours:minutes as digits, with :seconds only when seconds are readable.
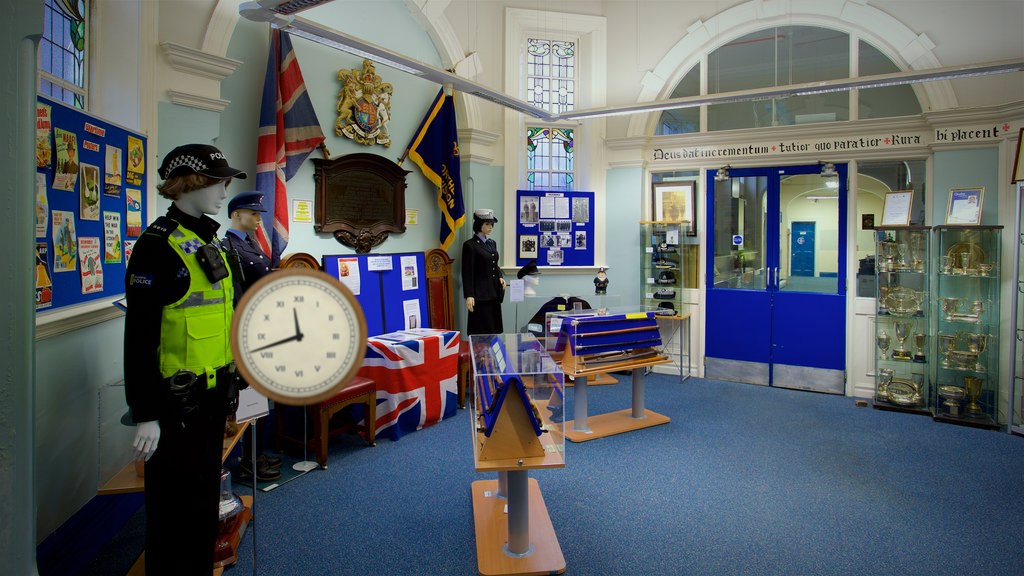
11:42
